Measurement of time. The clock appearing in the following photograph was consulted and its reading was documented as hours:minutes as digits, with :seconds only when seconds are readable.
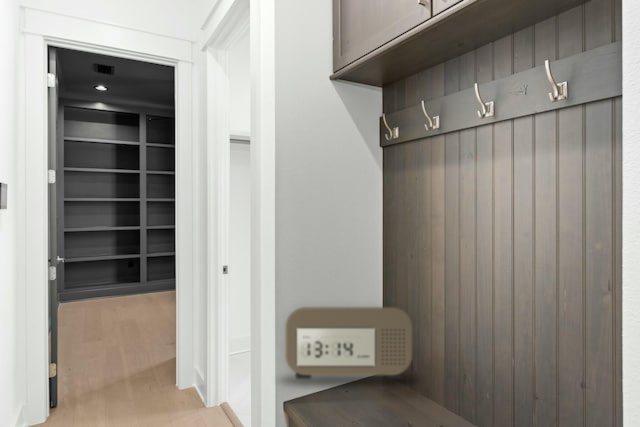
13:14
